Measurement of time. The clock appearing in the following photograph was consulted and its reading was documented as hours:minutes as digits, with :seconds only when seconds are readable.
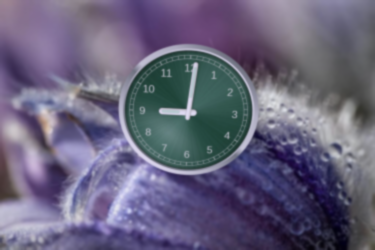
9:01
